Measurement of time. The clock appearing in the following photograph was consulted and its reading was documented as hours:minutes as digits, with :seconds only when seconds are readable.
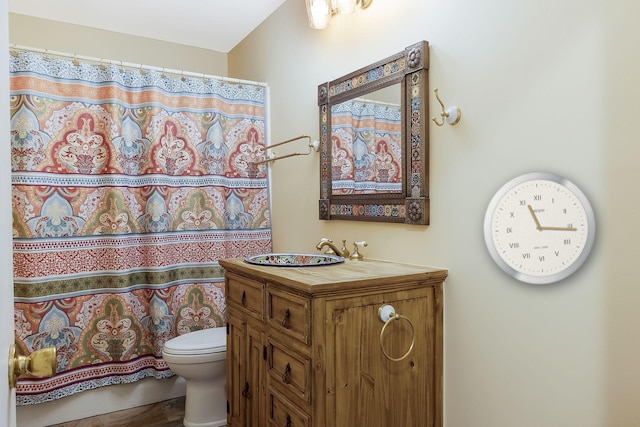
11:16
